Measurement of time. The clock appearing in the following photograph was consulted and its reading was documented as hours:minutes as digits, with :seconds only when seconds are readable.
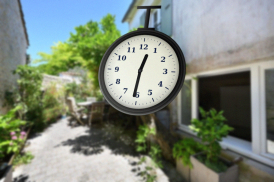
12:31
